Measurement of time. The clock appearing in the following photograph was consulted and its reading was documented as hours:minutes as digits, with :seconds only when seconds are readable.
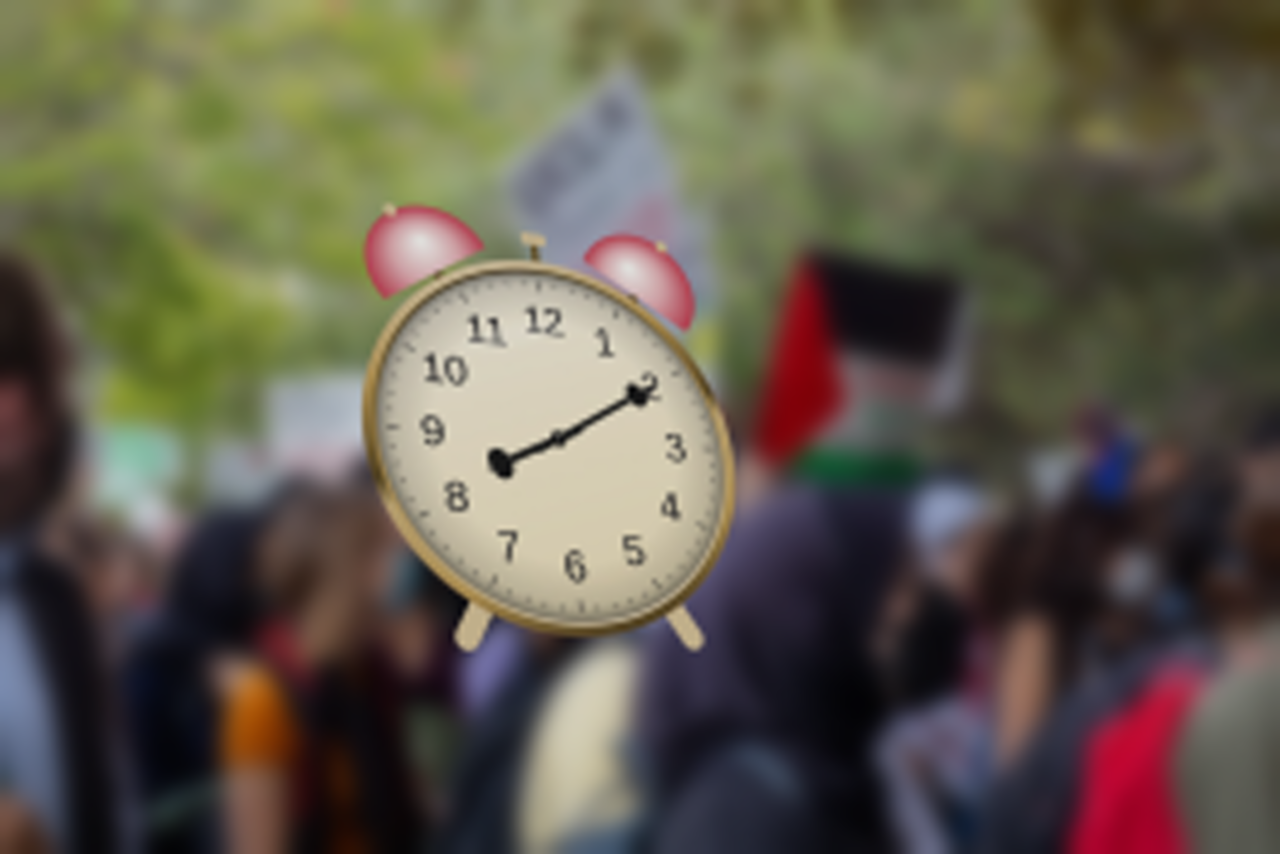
8:10
